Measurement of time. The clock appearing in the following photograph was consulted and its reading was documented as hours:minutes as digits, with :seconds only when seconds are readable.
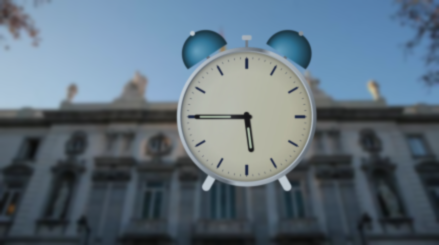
5:45
